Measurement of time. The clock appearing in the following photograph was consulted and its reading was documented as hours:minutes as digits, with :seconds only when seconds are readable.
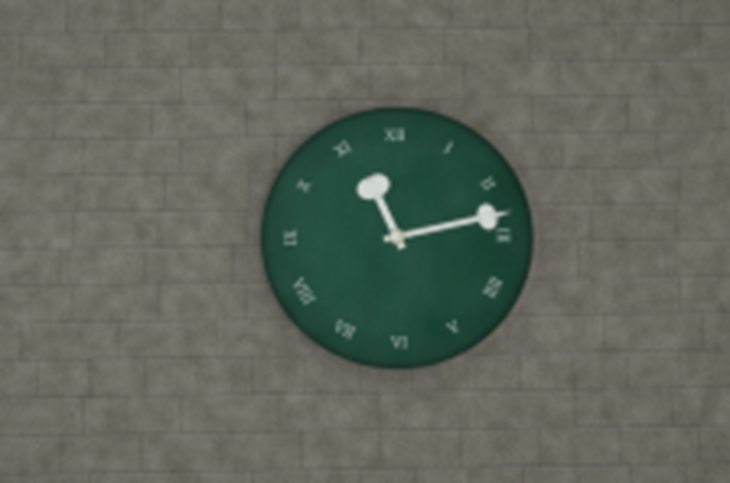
11:13
